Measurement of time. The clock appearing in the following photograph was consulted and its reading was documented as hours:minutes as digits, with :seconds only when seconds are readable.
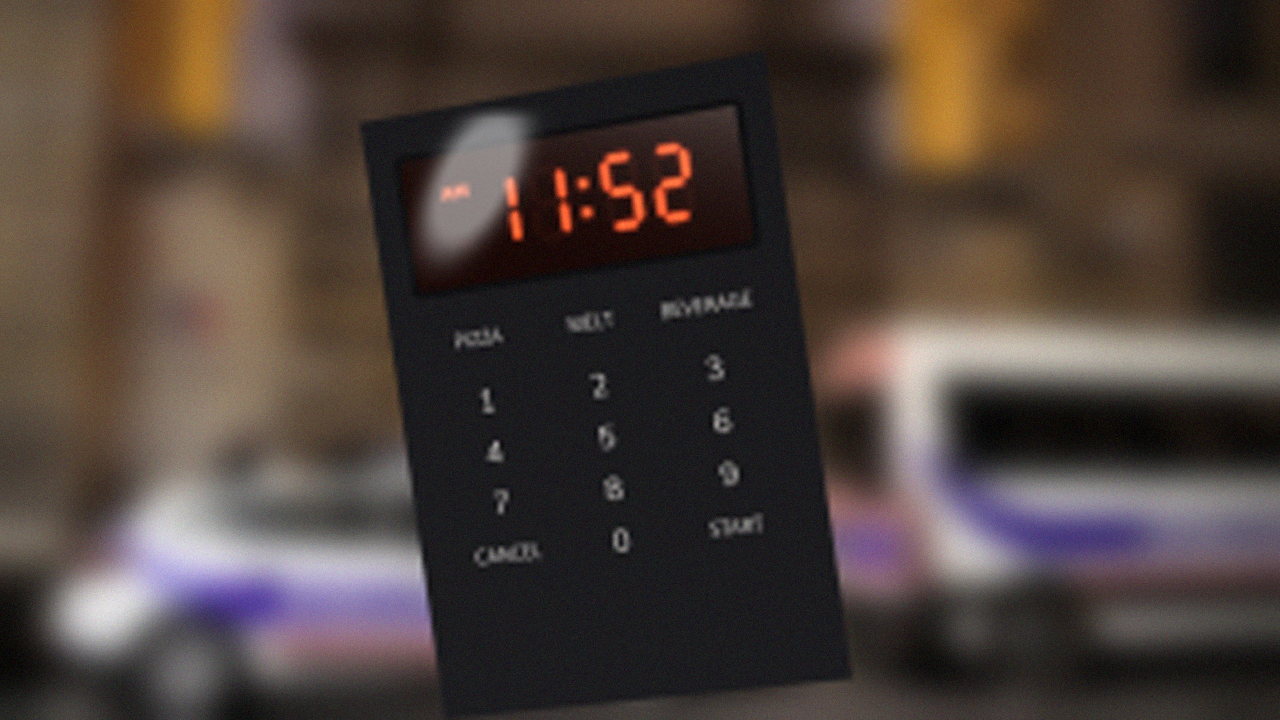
11:52
